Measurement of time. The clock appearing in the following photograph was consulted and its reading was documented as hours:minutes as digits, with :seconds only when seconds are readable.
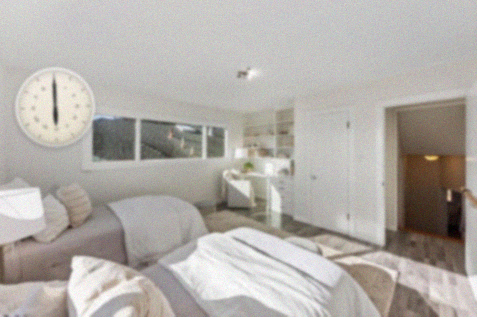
6:00
